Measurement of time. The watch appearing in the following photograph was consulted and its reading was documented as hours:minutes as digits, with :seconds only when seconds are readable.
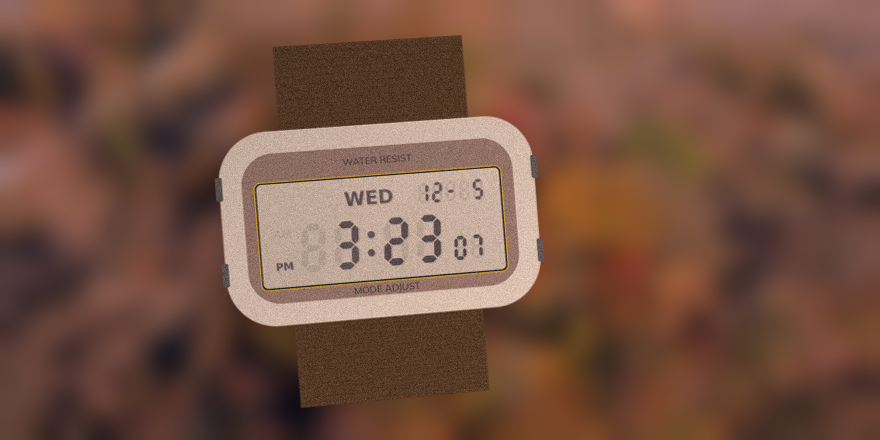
3:23:07
